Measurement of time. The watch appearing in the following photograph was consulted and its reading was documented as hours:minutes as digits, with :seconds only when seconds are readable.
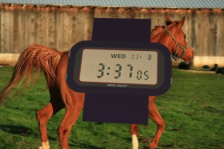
3:37:05
